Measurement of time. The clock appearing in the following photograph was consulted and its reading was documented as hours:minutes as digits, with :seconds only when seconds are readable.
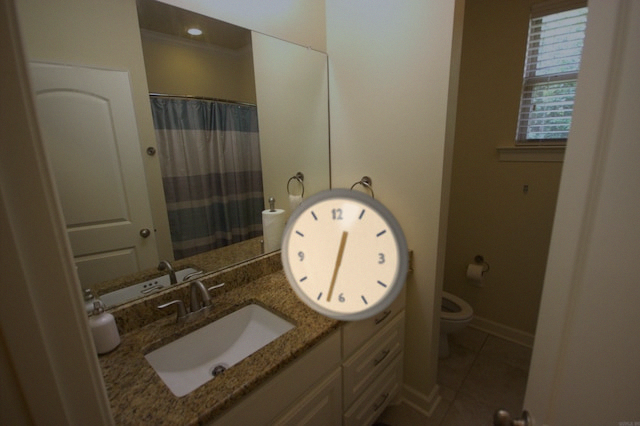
12:33
